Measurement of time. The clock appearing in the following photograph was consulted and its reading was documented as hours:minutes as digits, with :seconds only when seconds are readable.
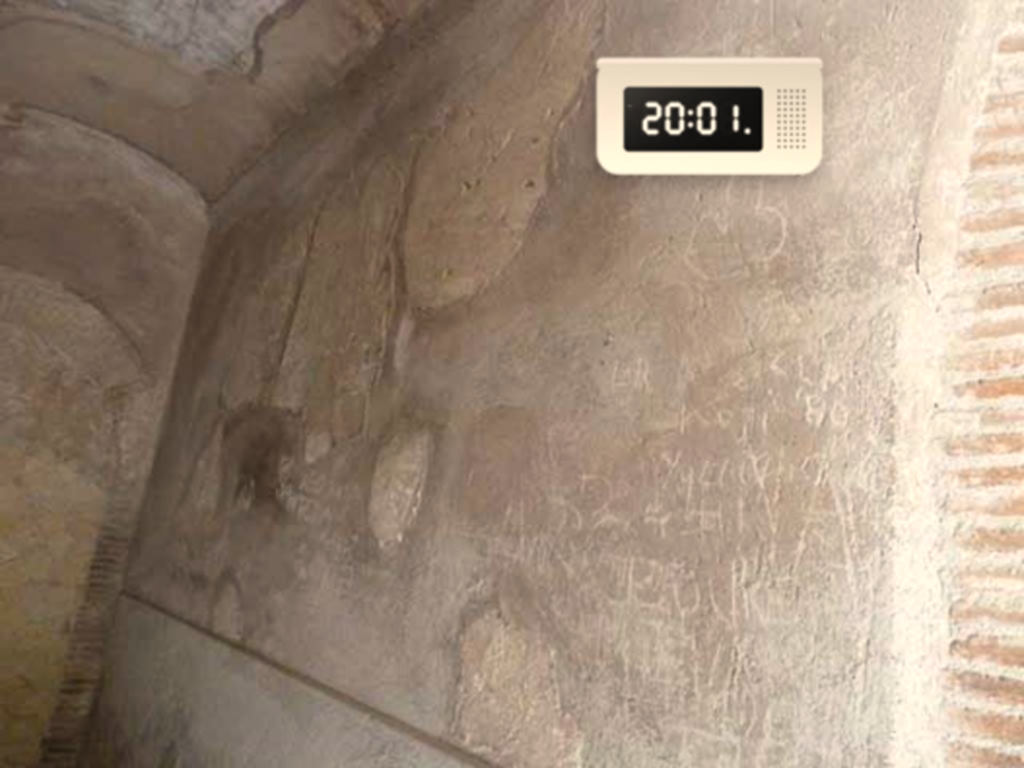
20:01
